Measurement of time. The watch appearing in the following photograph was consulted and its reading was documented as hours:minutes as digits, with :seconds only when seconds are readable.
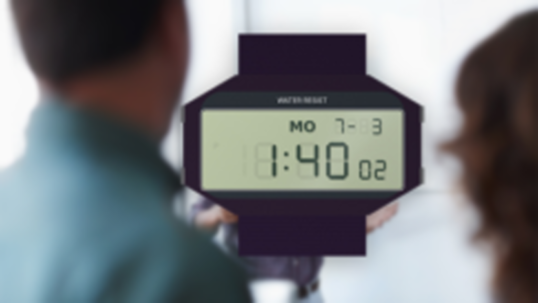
1:40:02
